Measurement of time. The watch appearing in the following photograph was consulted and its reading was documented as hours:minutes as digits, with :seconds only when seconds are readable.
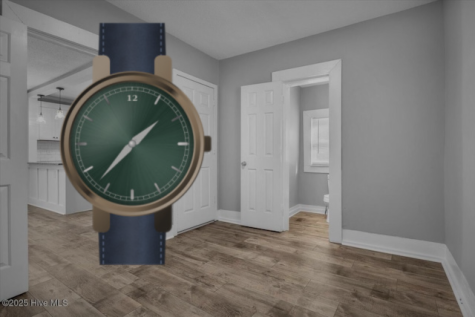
1:37
